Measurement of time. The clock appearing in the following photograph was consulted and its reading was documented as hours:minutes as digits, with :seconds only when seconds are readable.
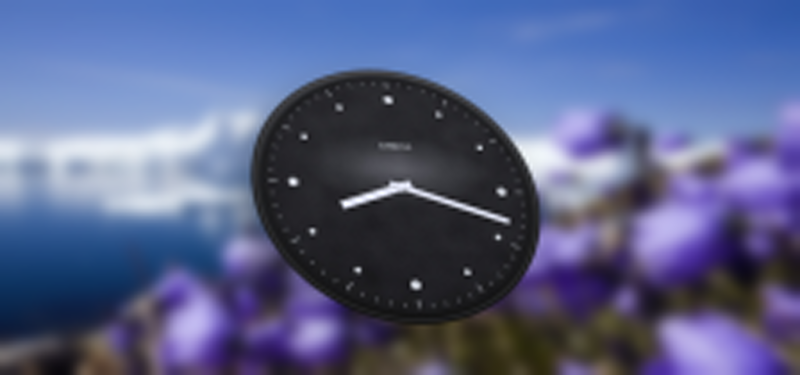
8:18
